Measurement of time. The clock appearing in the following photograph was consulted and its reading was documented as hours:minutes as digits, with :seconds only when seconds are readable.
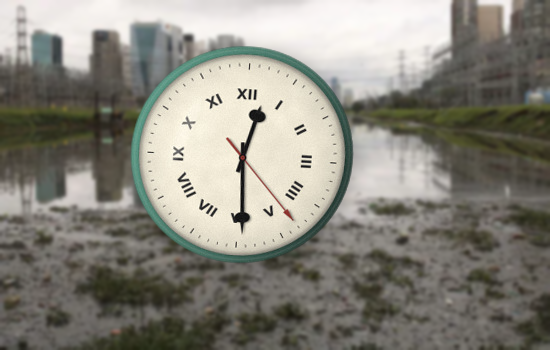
12:29:23
